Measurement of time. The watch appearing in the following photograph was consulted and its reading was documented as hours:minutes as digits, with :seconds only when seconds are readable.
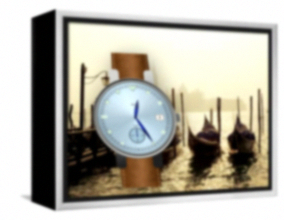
12:25
